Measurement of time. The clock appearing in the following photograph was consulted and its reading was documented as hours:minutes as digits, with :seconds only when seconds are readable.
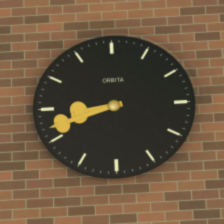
8:42
